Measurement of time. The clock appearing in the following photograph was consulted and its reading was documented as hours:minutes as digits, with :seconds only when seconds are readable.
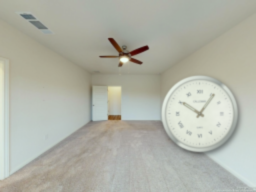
10:06
